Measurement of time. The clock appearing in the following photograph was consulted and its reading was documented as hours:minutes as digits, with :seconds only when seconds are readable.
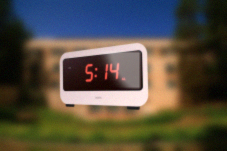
5:14
